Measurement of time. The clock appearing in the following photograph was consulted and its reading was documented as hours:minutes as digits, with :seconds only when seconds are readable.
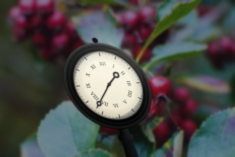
1:37
